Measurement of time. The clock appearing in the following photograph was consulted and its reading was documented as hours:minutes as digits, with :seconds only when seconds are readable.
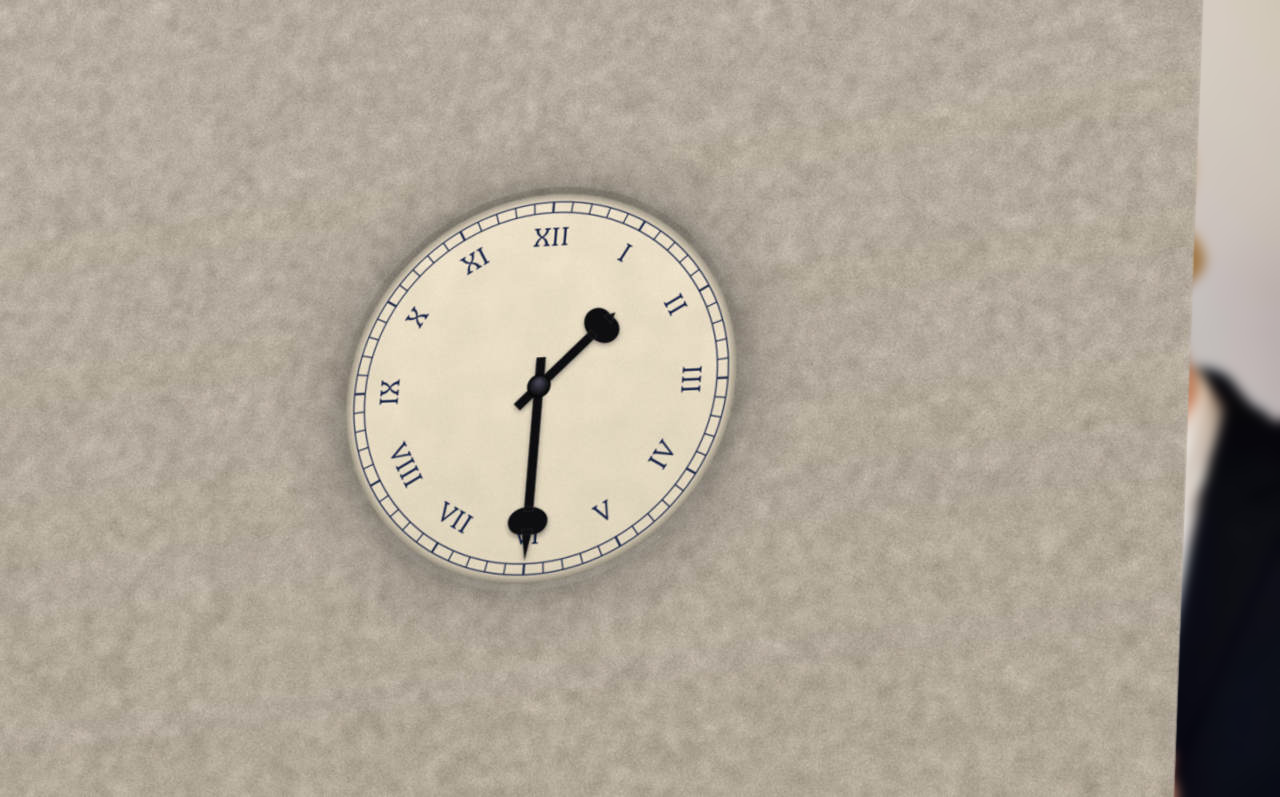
1:30
